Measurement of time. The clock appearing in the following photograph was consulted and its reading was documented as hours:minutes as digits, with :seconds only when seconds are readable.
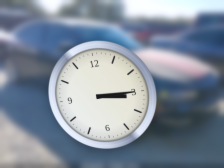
3:15
